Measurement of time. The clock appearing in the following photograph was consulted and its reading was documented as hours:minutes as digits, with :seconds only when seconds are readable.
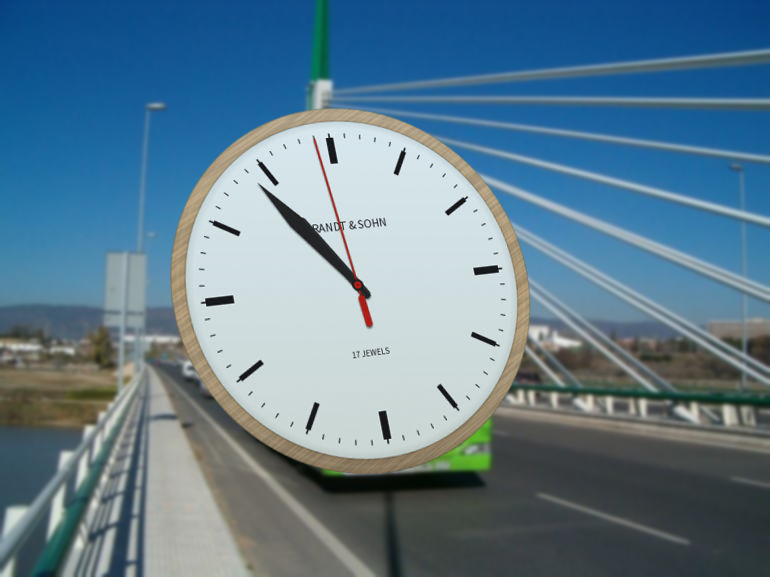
10:53:59
